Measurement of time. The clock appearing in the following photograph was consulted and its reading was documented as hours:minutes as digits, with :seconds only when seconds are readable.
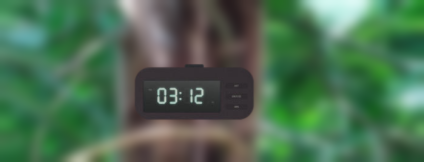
3:12
